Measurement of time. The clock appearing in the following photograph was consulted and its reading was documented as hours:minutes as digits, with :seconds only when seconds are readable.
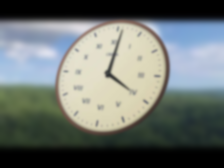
4:01
